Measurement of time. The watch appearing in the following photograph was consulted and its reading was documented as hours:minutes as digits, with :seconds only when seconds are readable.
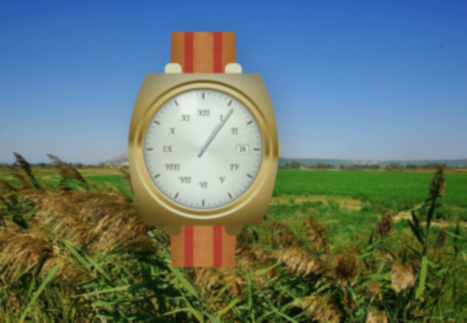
1:06
